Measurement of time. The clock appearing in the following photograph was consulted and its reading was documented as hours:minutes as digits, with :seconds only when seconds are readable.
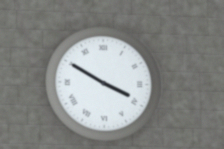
3:50
